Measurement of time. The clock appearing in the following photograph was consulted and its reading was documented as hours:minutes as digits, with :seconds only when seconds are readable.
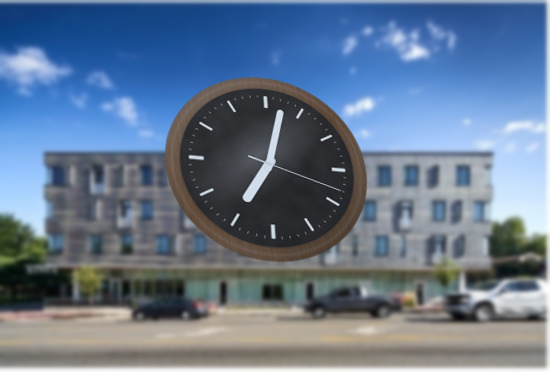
7:02:18
